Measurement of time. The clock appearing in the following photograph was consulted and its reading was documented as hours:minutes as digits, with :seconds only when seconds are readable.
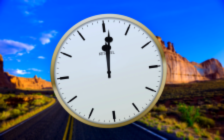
12:01
